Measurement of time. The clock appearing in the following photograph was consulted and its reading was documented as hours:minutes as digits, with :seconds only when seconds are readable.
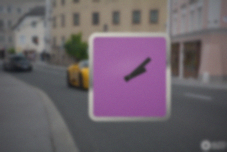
2:08
